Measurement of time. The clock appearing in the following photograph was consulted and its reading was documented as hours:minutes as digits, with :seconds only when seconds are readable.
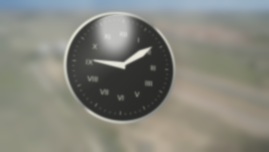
9:09
